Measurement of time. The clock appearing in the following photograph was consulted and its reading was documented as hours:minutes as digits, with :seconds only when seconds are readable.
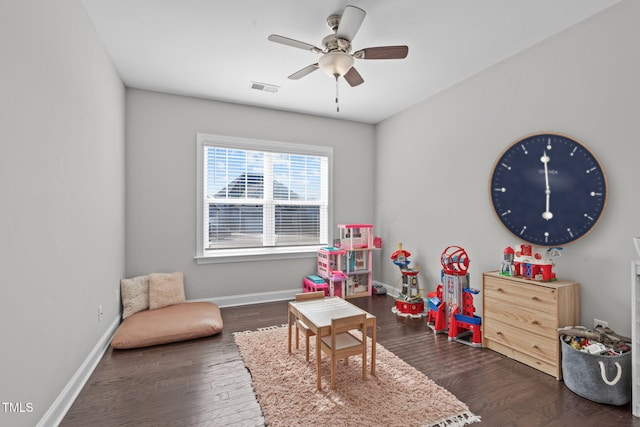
5:59
